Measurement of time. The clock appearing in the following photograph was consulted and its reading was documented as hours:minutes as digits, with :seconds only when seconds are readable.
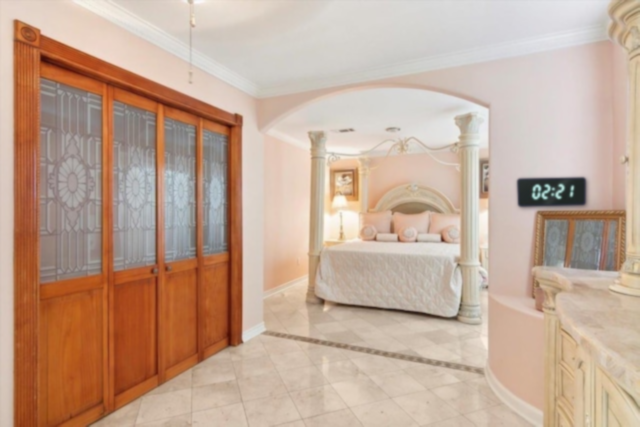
2:21
